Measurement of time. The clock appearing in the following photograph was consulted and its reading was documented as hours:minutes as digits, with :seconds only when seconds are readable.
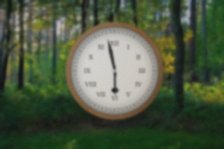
5:58
